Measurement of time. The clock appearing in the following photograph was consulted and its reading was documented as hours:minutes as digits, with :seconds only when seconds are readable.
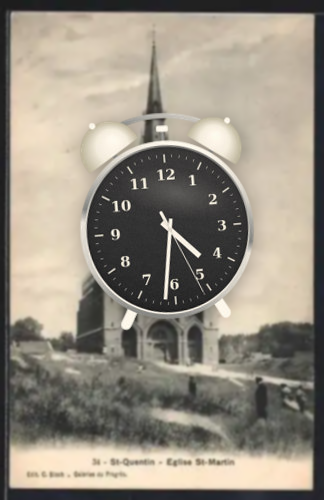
4:31:26
